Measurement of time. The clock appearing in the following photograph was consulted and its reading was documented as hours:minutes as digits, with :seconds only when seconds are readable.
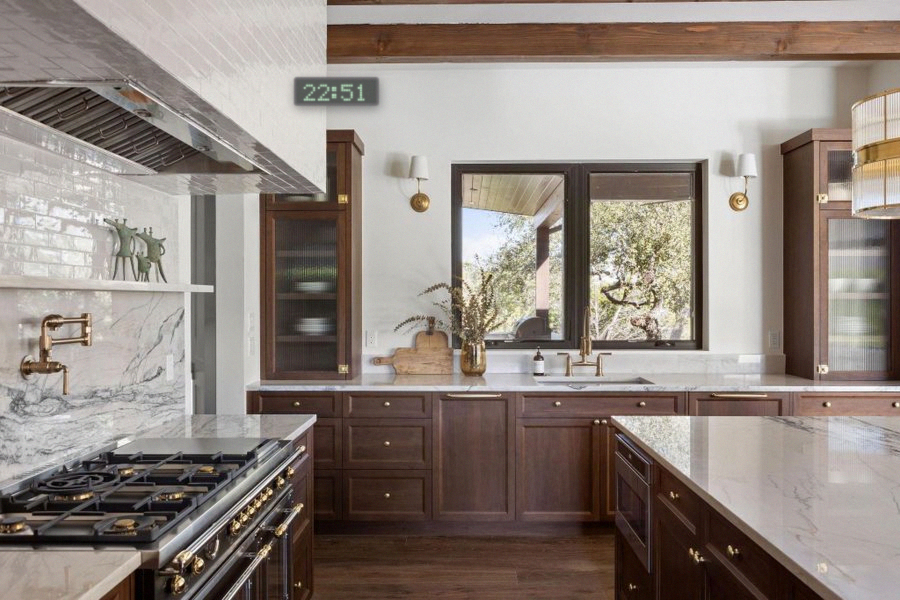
22:51
